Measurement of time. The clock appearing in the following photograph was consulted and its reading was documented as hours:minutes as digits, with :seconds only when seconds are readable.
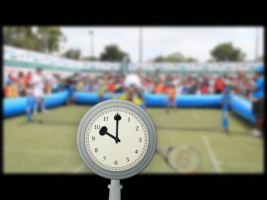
10:00
